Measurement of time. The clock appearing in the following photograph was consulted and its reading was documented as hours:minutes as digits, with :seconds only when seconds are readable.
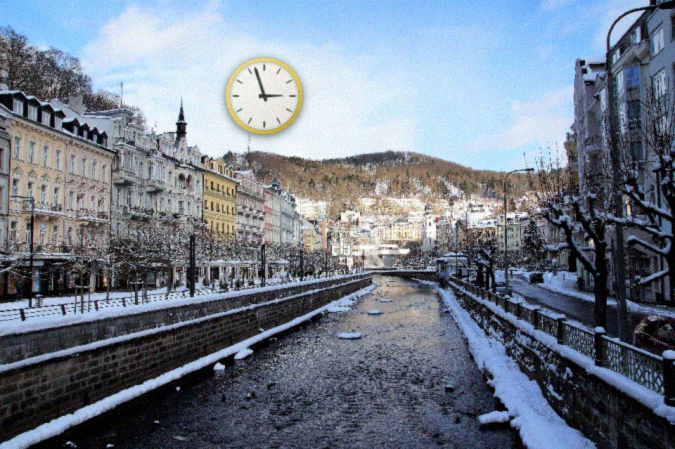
2:57
